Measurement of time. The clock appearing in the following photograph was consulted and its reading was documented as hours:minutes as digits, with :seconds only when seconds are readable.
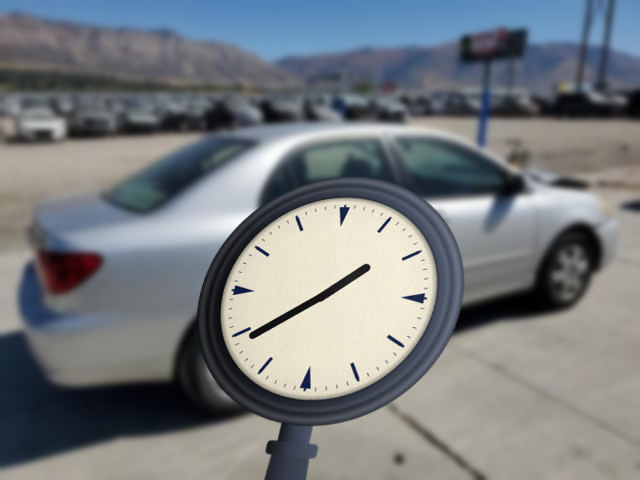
1:39
